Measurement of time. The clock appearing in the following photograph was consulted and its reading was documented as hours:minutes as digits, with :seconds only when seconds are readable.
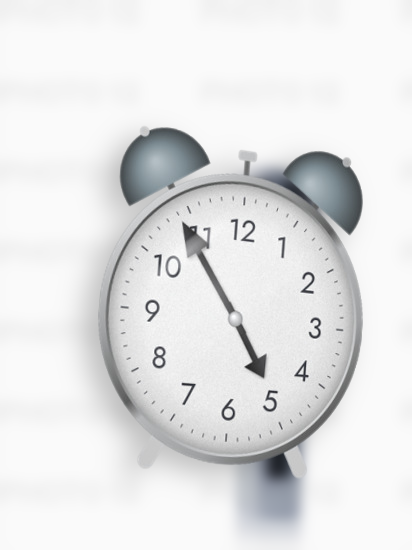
4:54
